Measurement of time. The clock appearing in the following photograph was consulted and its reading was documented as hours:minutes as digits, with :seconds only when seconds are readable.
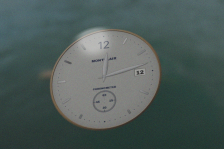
12:13
